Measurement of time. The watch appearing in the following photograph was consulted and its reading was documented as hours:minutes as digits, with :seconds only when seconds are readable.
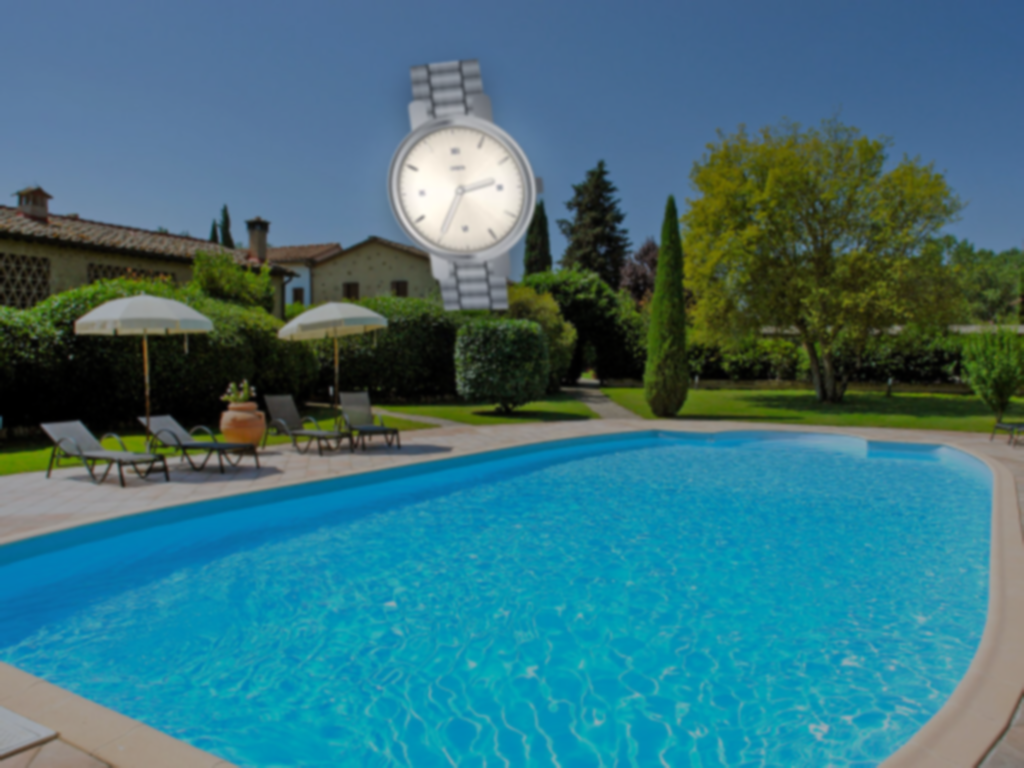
2:35
